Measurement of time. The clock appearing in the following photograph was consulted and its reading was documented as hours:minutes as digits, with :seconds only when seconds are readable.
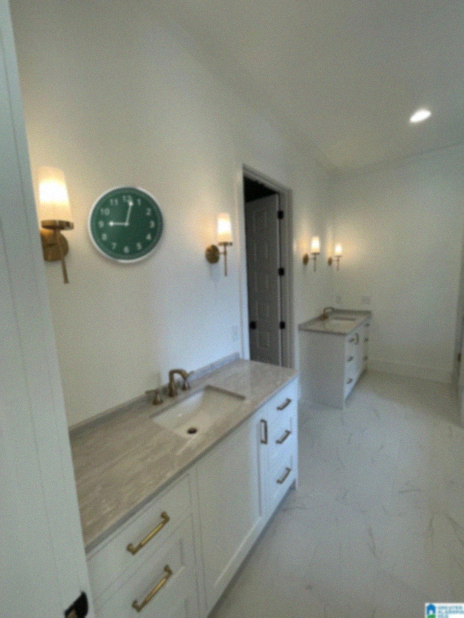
9:02
